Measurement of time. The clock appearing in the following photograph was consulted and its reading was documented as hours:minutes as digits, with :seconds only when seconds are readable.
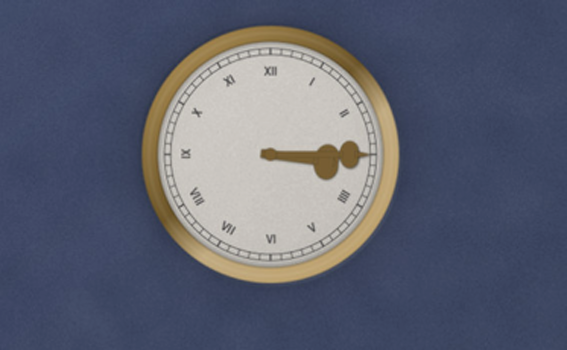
3:15
